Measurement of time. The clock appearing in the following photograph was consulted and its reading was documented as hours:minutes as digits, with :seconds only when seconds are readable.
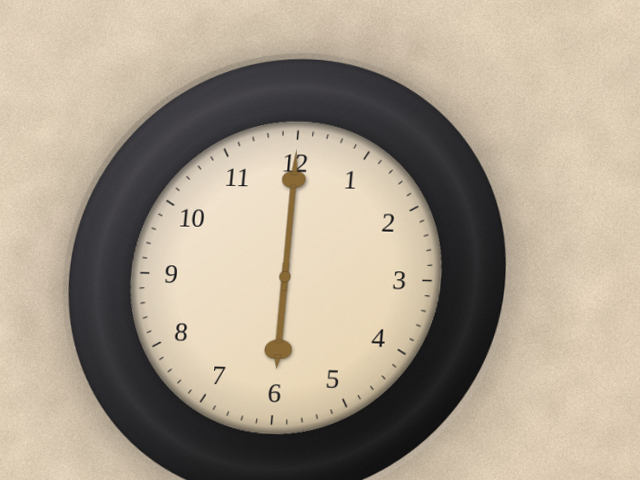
6:00
